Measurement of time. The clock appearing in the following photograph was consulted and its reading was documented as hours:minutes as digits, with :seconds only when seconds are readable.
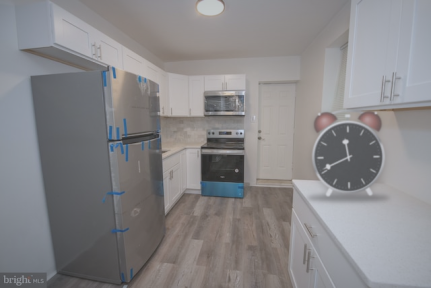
11:41
